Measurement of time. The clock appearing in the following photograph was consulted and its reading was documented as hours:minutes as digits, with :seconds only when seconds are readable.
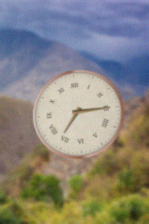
7:15
